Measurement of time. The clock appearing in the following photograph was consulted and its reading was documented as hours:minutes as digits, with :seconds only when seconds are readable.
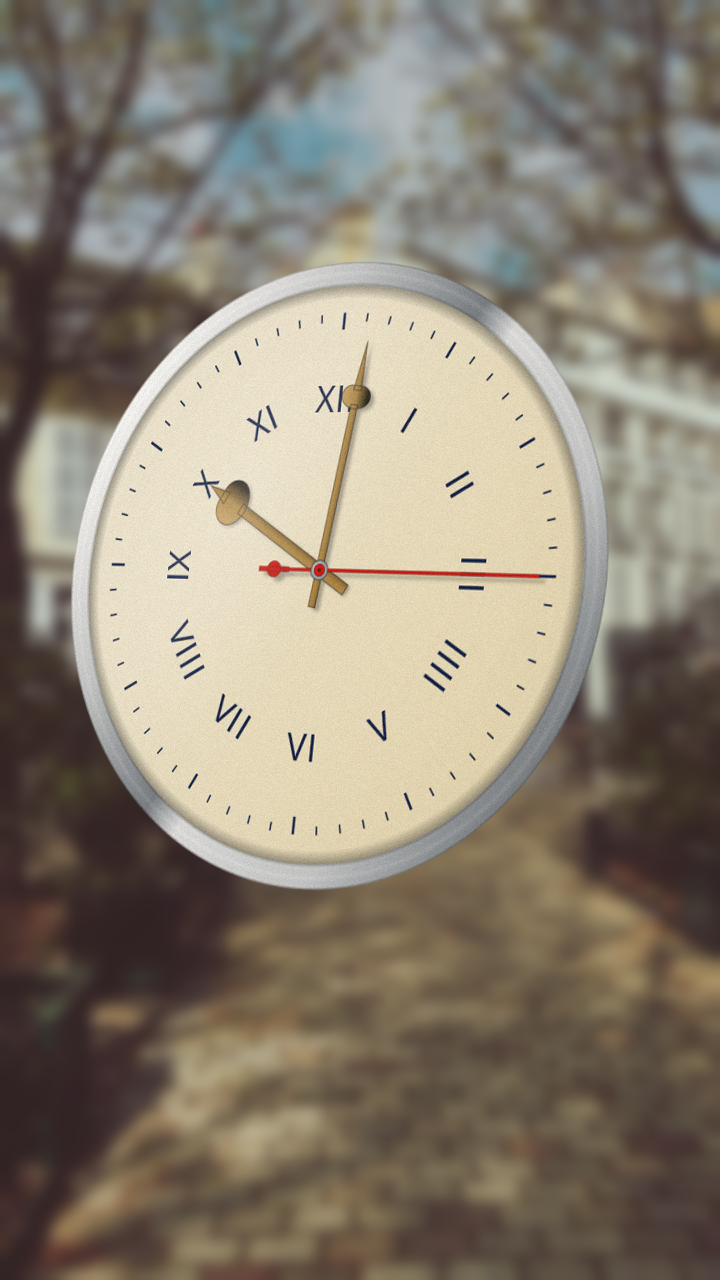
10:01:15
